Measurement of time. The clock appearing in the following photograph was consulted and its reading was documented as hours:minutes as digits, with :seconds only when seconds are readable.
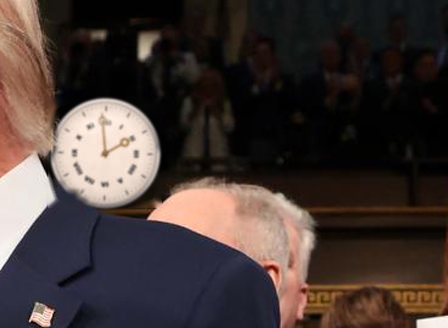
1:59
